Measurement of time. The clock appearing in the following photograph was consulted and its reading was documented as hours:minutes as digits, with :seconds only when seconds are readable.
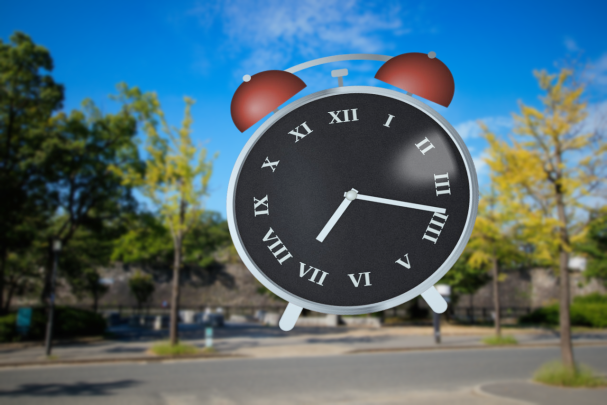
7:18
